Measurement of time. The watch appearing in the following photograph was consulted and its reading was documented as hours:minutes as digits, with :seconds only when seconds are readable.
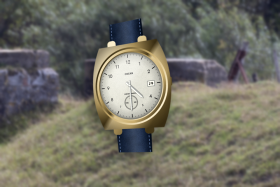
4:30
